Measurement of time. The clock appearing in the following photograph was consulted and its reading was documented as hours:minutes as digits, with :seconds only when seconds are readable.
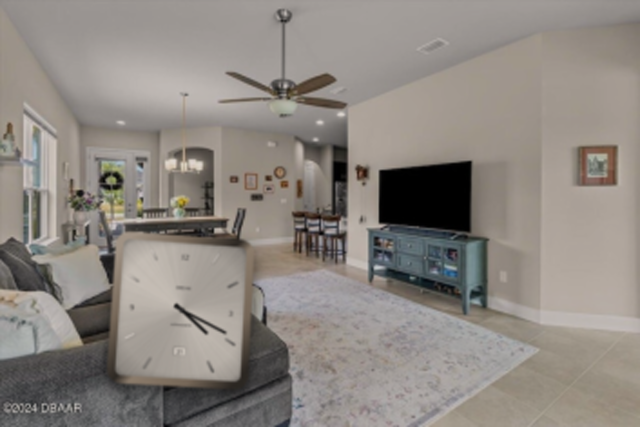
4:19
